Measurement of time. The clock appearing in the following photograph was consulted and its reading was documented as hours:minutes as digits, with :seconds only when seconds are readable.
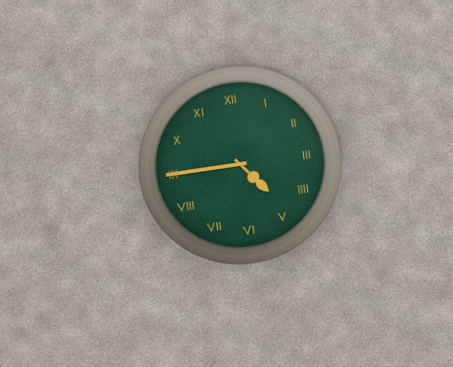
4:45
